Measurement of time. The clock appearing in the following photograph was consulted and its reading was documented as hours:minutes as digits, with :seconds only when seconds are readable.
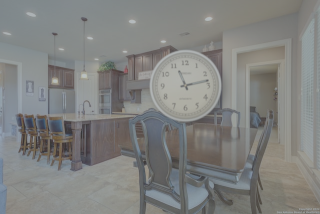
11:13
